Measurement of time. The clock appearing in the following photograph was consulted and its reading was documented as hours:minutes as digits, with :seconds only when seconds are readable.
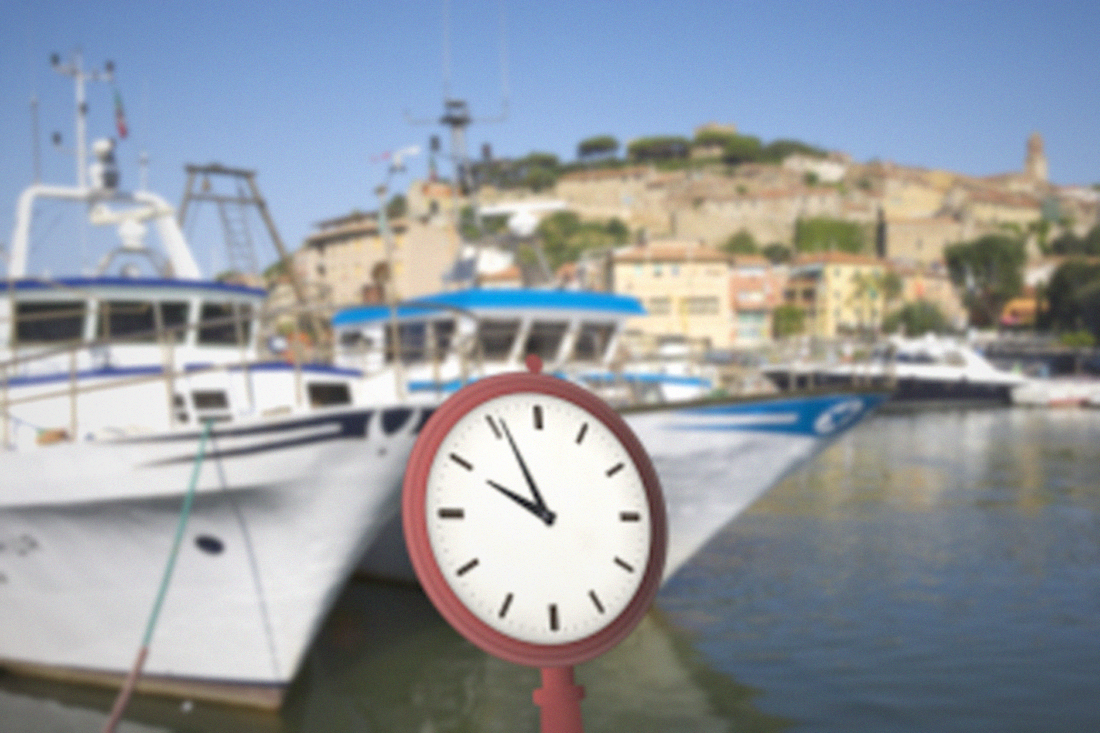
9:56
